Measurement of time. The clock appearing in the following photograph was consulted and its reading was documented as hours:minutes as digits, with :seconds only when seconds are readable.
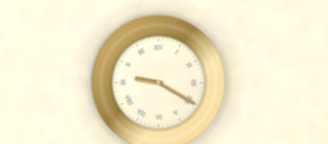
9:20
